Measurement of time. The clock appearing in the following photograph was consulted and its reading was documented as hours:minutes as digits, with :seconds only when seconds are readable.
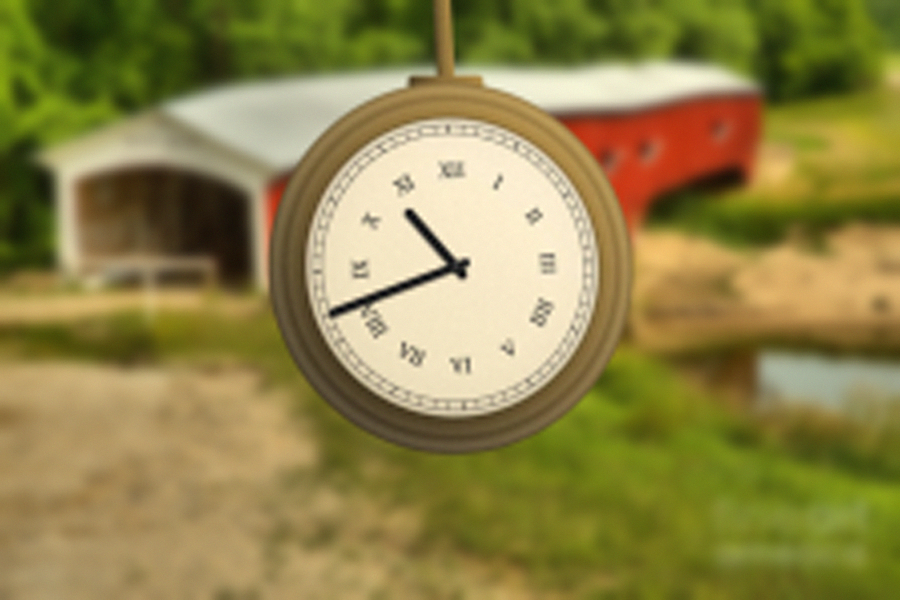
10:42
